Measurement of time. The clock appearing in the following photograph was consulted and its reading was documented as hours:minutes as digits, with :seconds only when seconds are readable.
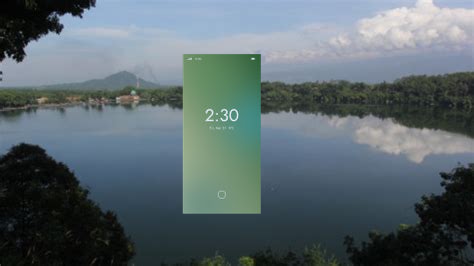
2:30
